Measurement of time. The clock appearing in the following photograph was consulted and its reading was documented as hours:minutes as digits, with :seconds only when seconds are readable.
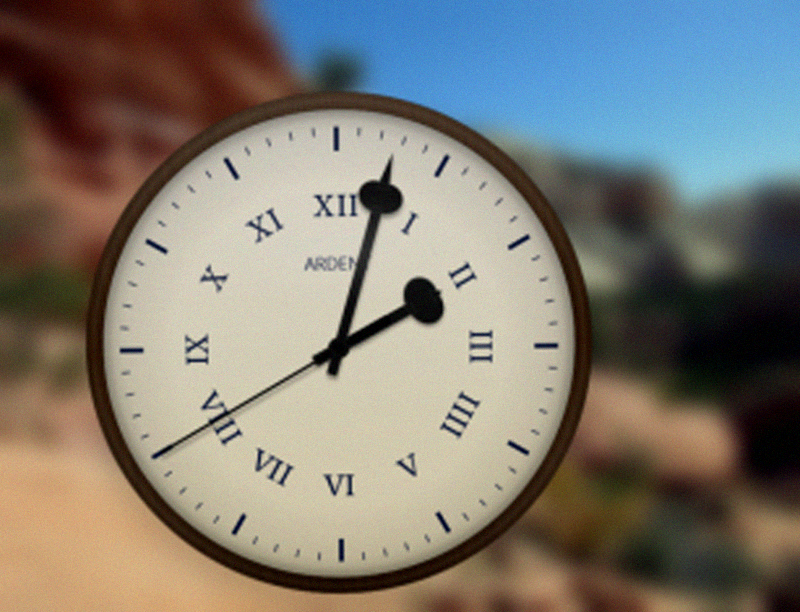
2:02:40
